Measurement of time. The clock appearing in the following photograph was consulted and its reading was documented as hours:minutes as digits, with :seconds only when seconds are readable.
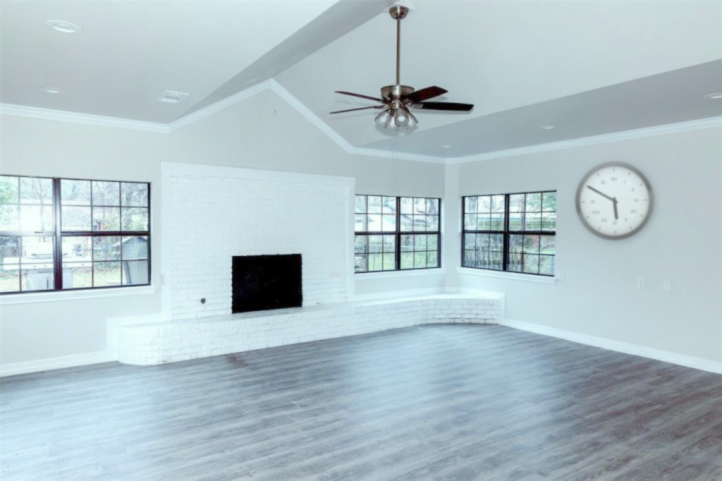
5:50
